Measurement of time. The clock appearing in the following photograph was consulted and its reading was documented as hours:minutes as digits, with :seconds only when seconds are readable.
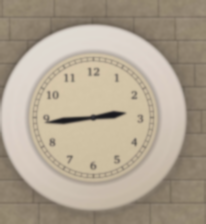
2:44
